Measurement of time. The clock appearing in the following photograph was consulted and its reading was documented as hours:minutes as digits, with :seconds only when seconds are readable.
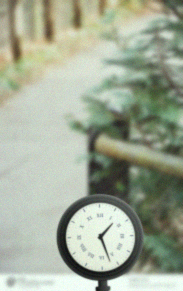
1:27
